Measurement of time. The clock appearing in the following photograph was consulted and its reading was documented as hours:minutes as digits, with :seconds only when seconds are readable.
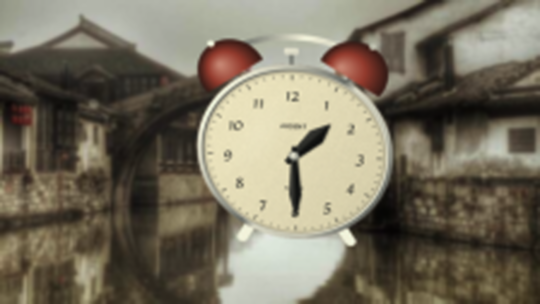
1:30
